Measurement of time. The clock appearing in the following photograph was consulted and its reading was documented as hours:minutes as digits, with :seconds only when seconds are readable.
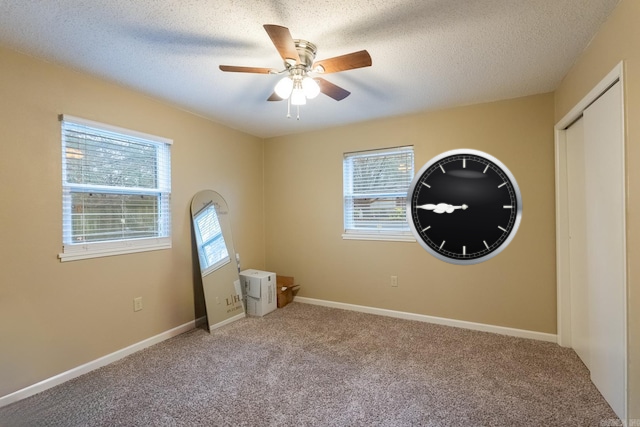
8:45
